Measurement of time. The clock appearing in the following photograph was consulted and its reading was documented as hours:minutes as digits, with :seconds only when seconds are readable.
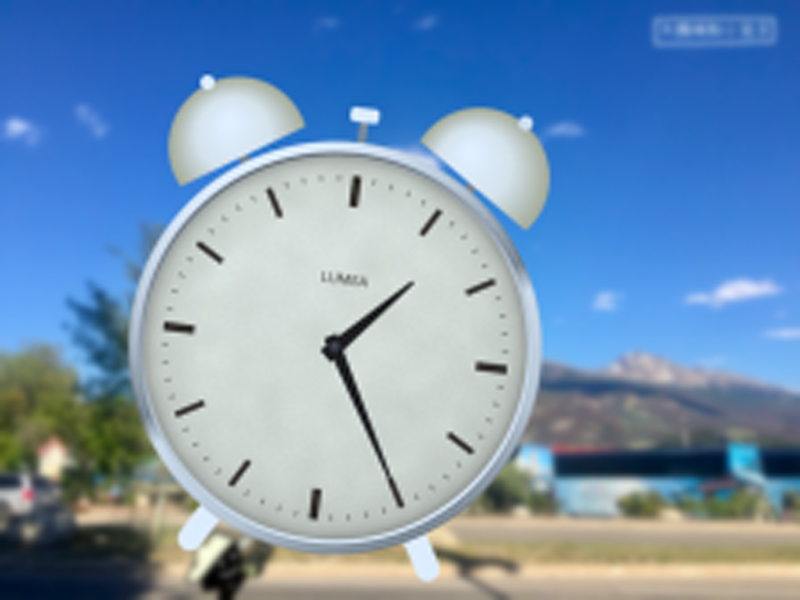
1:25
